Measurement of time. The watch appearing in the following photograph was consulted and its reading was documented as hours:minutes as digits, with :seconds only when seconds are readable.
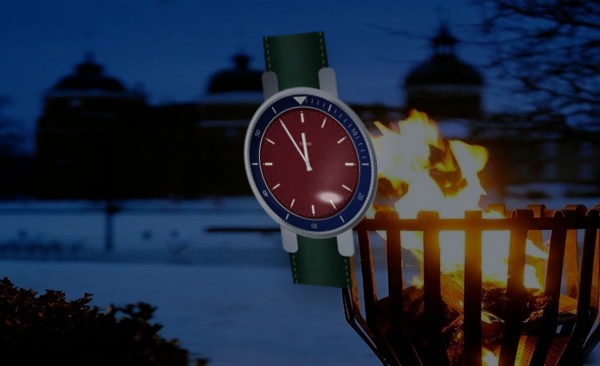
11:55
